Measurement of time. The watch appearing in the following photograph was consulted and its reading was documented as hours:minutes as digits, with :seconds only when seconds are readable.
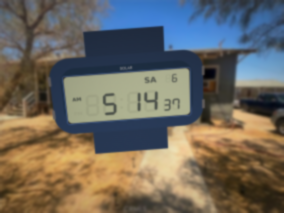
5:14:37
